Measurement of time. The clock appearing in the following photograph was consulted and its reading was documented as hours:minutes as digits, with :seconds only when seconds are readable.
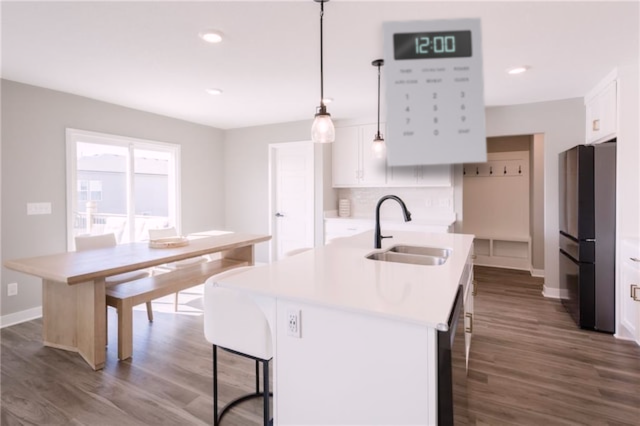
12:00
